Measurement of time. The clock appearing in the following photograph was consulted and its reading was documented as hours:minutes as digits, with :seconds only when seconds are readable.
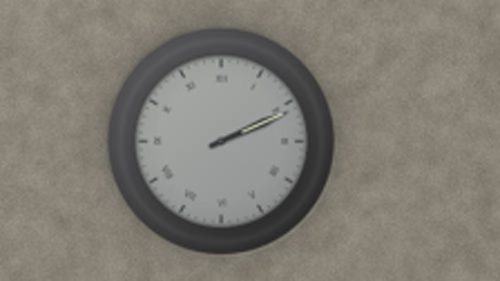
2:11
